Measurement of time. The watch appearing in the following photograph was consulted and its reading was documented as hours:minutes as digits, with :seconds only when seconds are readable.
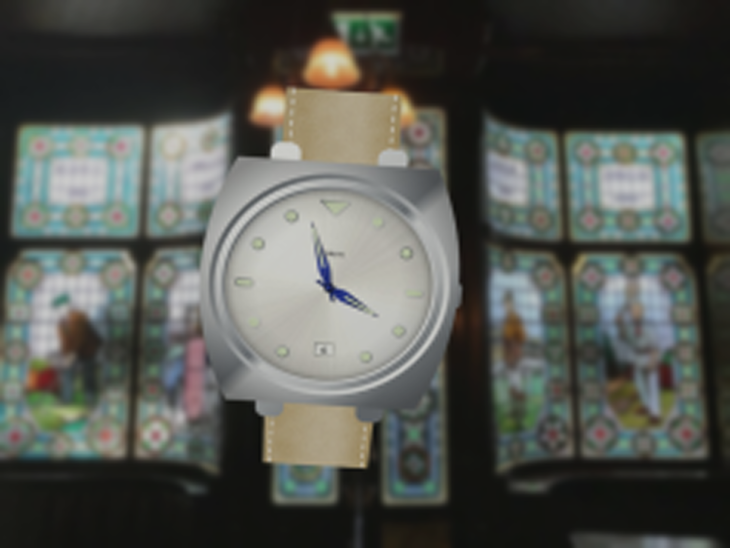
3:57
